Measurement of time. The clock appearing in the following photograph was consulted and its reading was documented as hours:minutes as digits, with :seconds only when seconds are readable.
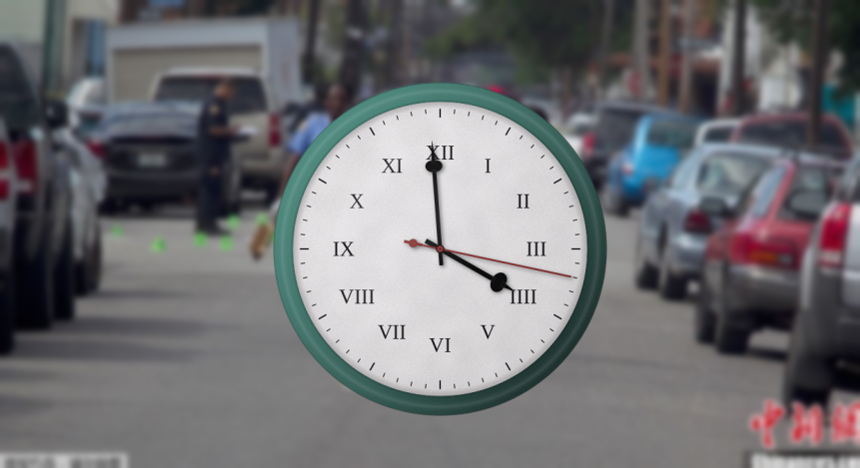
3:59:17
